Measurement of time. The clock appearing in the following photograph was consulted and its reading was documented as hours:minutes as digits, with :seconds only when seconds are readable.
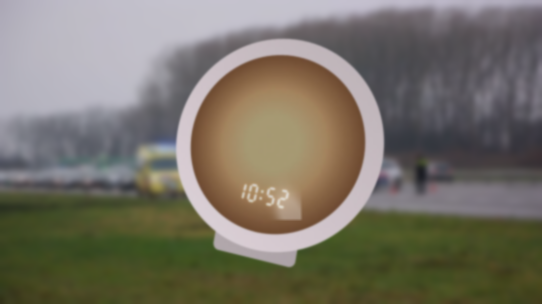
10:52
